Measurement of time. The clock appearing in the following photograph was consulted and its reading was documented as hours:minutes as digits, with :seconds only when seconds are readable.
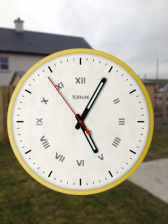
5:04:54
